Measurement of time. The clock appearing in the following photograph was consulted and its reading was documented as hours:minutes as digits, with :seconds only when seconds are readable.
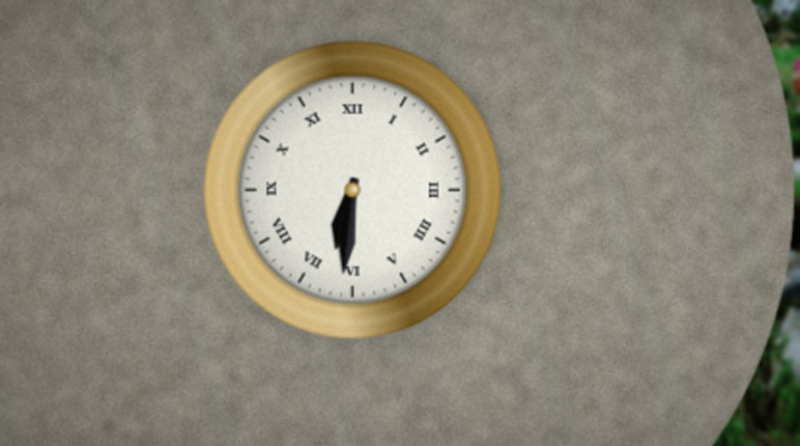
6:31
